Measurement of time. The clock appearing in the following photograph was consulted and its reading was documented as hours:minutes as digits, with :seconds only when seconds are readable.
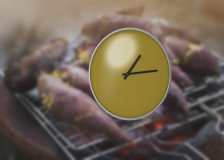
1:14
